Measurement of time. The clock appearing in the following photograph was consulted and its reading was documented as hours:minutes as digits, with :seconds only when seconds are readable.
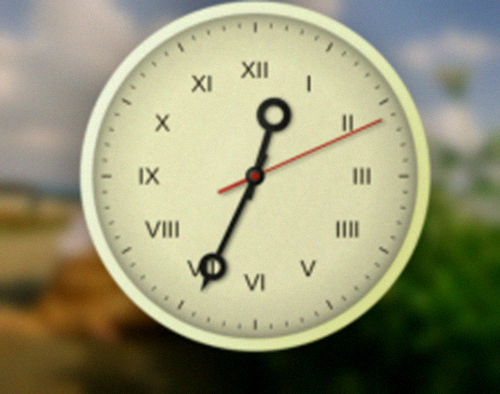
12:34:11
